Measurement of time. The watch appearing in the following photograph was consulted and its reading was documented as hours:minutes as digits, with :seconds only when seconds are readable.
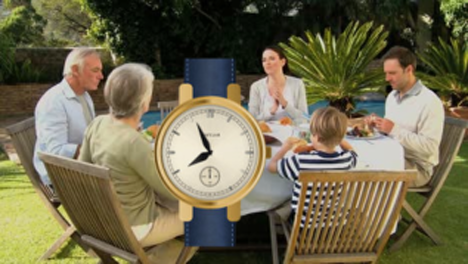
7:56
